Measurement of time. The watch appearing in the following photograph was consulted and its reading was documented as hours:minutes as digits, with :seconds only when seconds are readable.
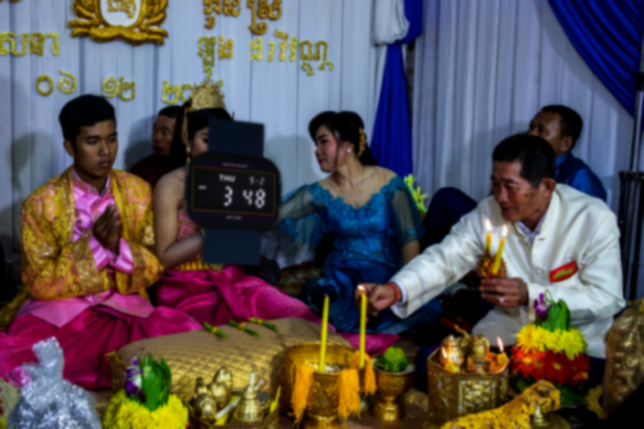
3:48
